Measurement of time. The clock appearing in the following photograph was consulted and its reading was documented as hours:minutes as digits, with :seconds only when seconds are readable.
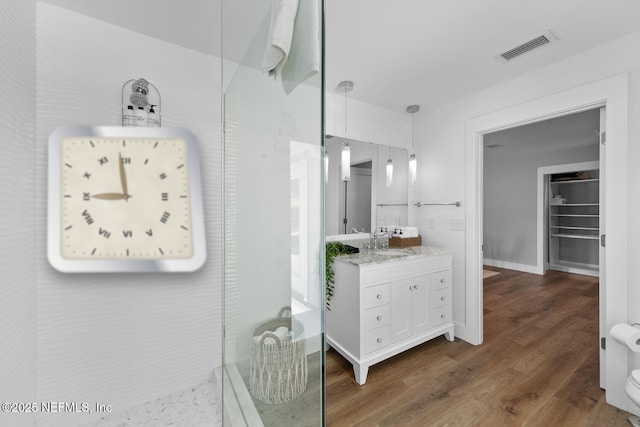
8:59
